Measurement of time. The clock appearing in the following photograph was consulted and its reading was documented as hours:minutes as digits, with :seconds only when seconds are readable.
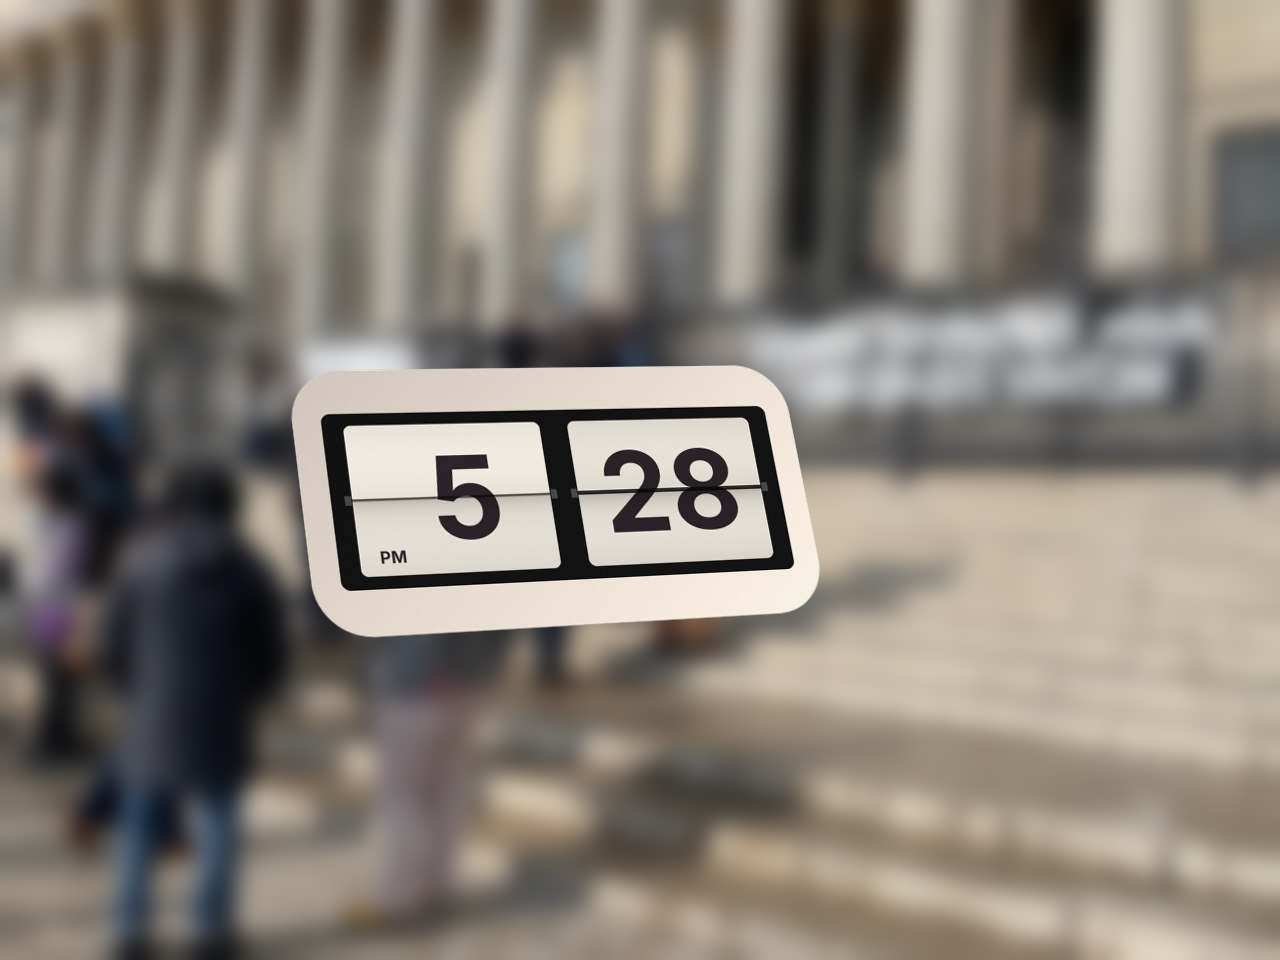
5:28
